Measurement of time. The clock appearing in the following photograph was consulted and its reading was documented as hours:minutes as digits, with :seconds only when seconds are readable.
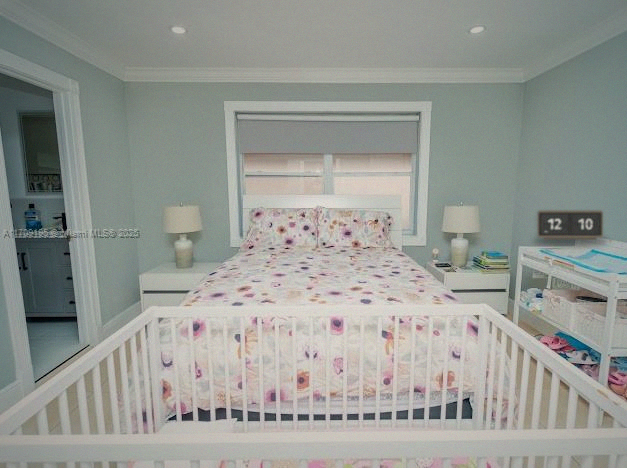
12:10
